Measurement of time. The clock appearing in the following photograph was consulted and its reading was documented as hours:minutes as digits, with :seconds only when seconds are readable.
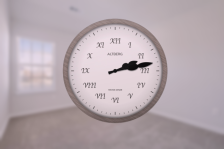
2:13
